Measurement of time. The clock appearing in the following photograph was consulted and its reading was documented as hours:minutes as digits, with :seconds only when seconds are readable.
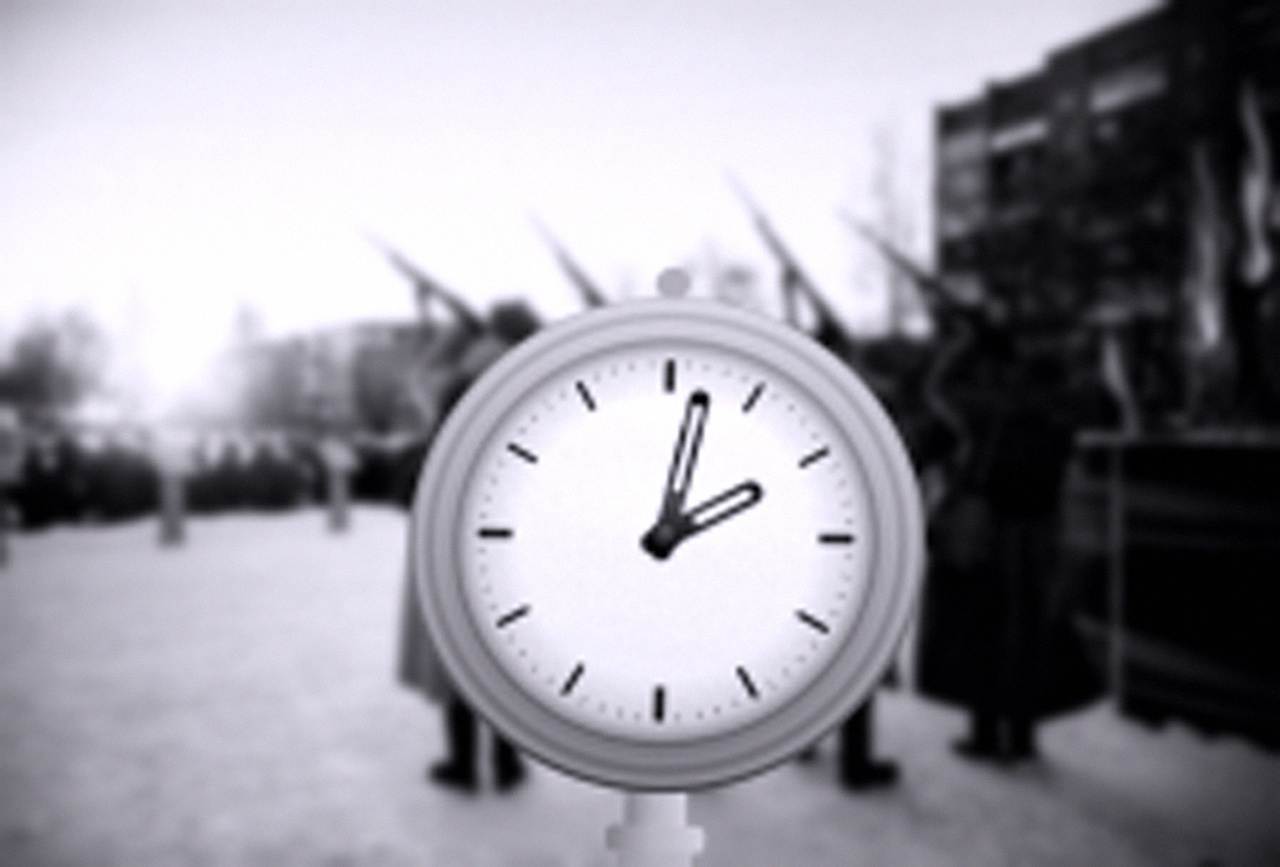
2:02
